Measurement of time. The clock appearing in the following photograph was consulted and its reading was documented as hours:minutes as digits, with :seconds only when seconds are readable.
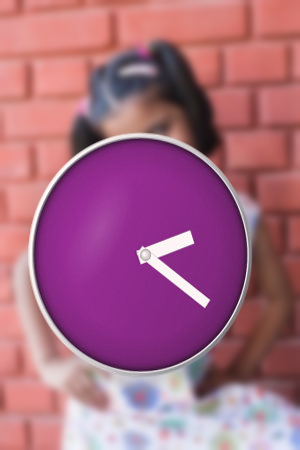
2:21
